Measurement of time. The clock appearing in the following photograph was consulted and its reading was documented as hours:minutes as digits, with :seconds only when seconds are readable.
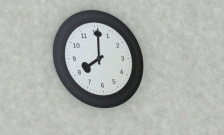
8:01
